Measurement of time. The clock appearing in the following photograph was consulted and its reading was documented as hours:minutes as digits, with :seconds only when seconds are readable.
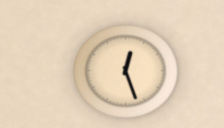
12:27
